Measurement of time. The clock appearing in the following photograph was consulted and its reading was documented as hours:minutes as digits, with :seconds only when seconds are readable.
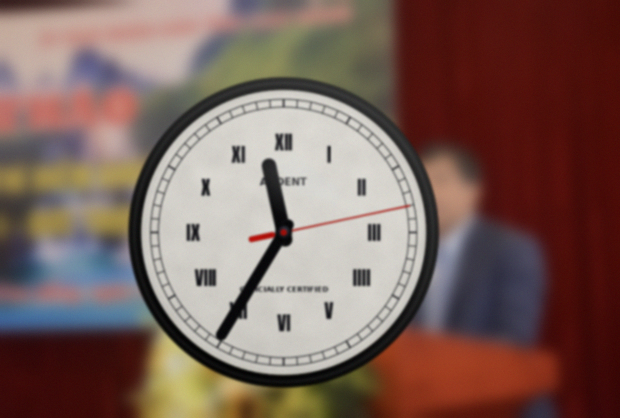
11:35:13
